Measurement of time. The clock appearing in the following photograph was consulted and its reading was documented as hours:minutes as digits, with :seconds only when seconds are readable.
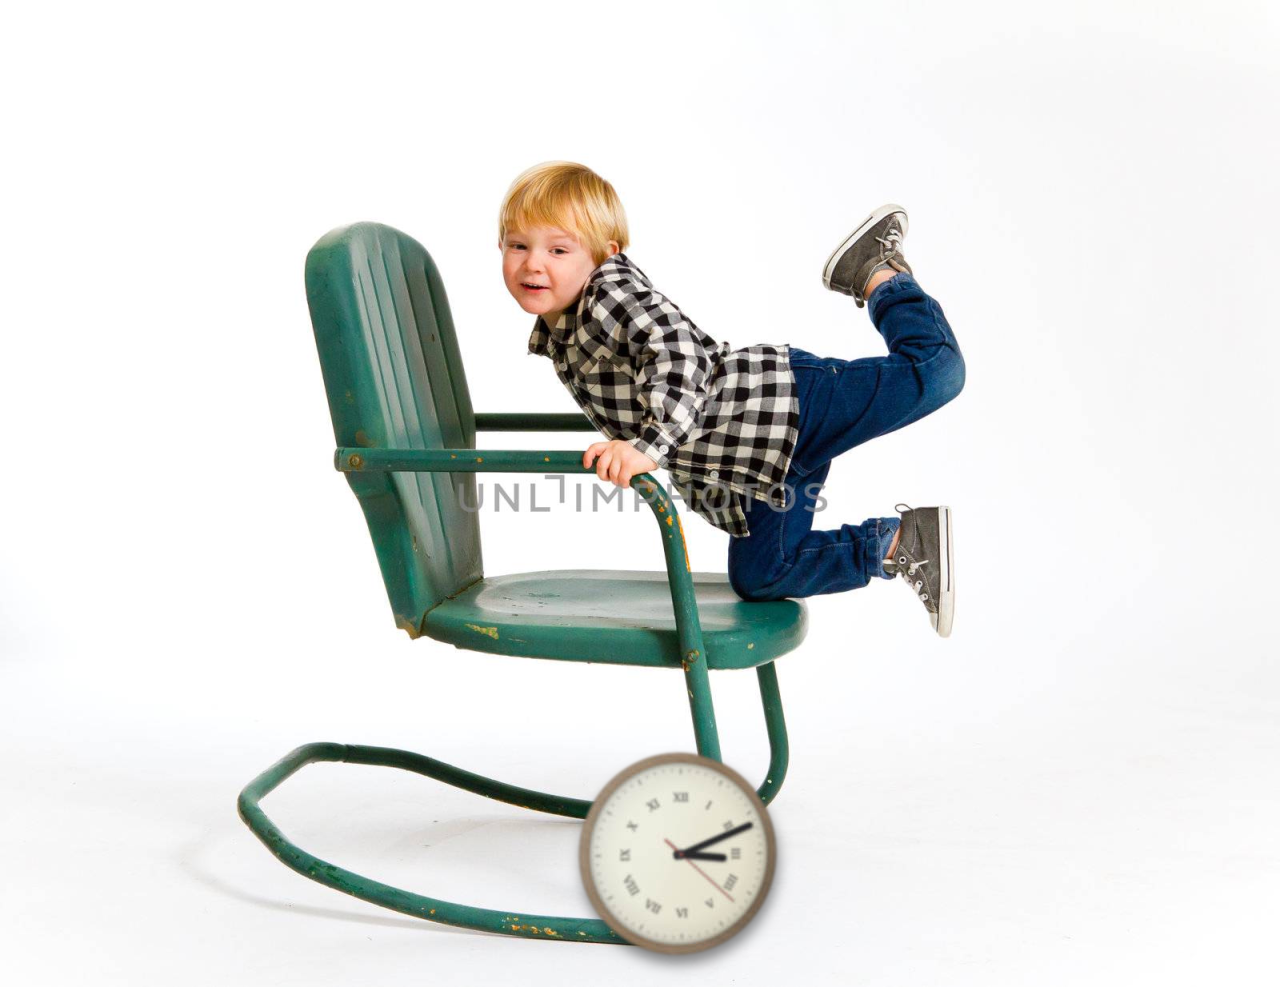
3:11:22
